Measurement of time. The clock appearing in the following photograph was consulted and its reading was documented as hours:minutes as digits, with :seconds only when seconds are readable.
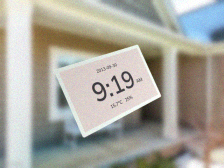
9:19
